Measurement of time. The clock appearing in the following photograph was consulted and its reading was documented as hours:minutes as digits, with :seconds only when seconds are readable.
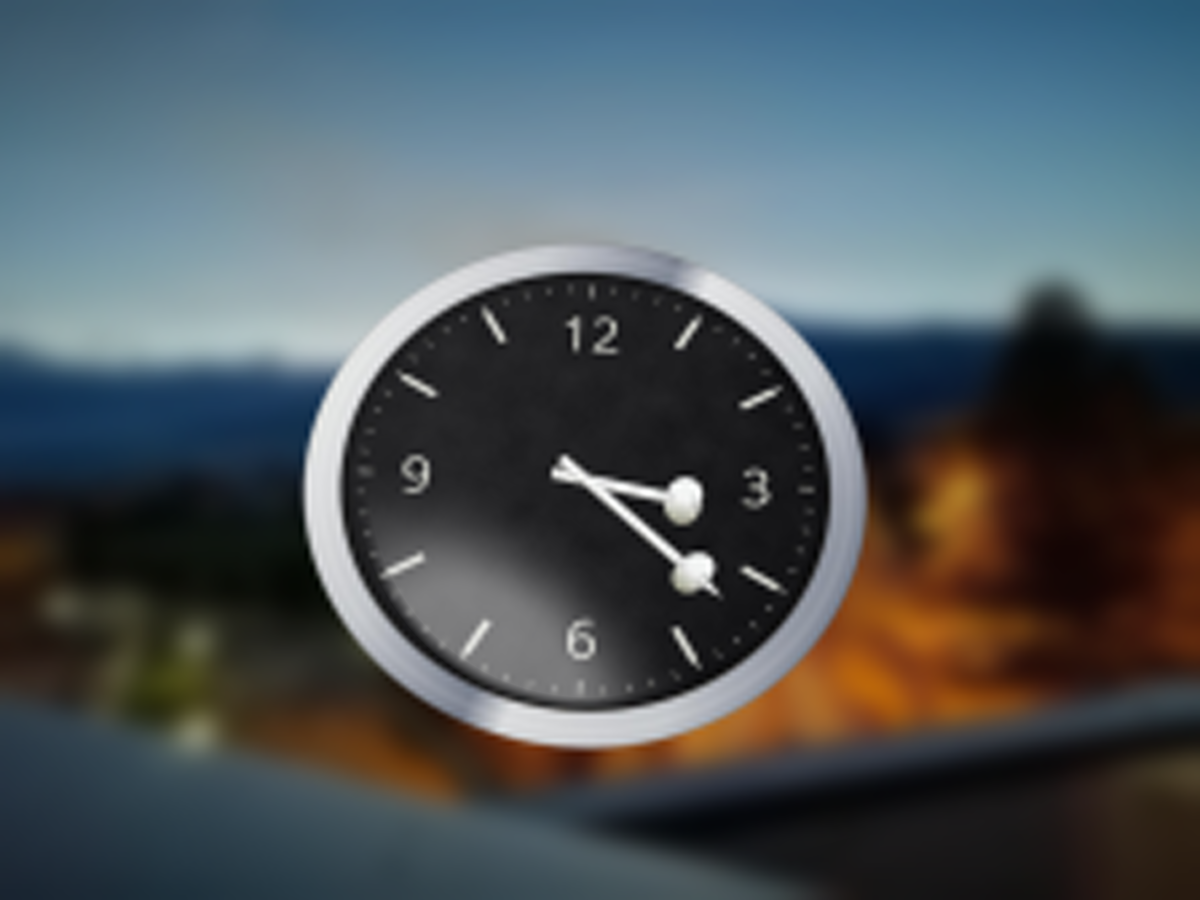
3:22
